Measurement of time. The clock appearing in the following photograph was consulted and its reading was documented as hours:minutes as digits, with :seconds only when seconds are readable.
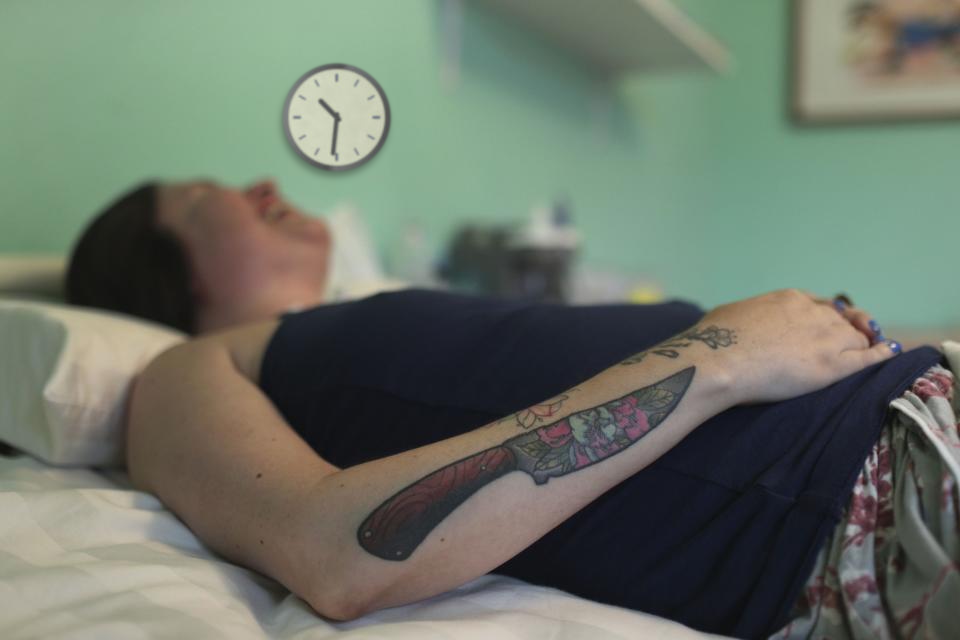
10:31
